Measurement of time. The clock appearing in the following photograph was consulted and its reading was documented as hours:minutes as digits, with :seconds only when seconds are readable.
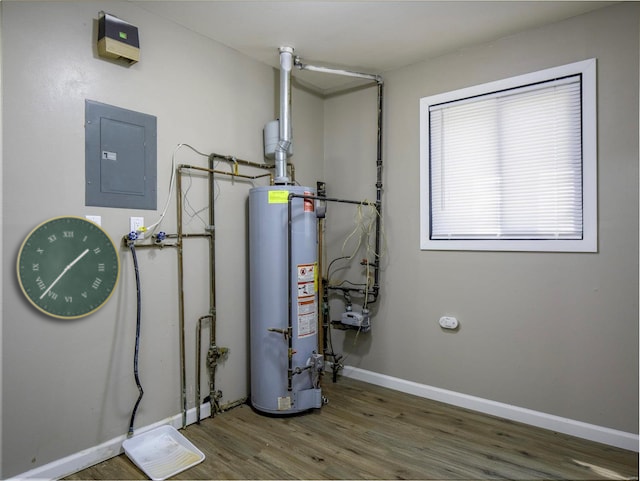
1:37
